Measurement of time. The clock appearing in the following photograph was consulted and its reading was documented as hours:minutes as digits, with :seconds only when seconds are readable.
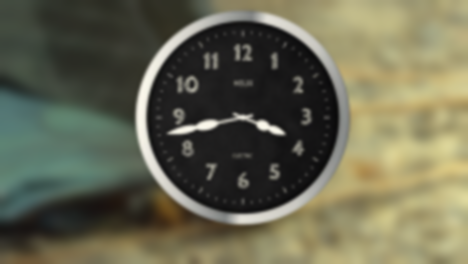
3:43
